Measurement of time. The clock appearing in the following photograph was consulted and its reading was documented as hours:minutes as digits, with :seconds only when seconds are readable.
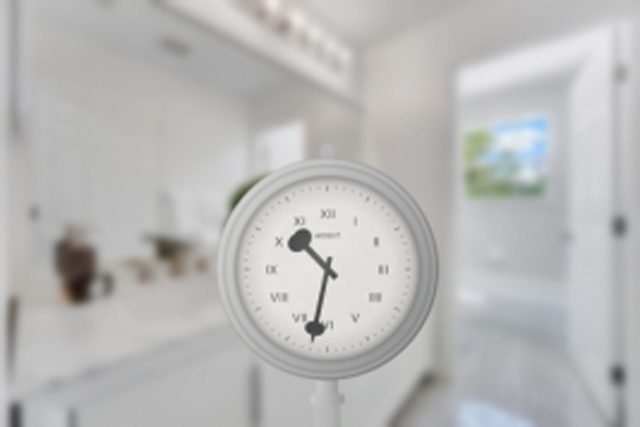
10:32
